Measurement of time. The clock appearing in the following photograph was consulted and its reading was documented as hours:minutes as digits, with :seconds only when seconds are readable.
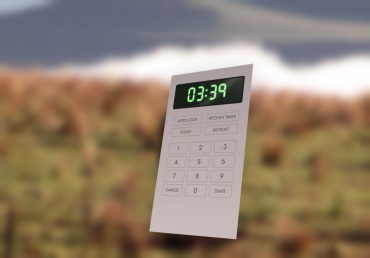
3:39
